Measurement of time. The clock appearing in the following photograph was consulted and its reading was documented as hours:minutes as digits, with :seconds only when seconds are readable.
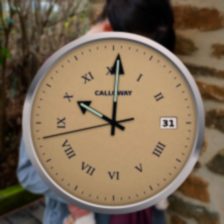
10:00:43
